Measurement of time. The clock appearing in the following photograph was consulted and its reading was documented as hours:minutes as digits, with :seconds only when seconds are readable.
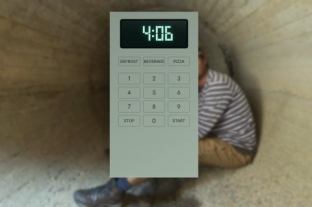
4:06
